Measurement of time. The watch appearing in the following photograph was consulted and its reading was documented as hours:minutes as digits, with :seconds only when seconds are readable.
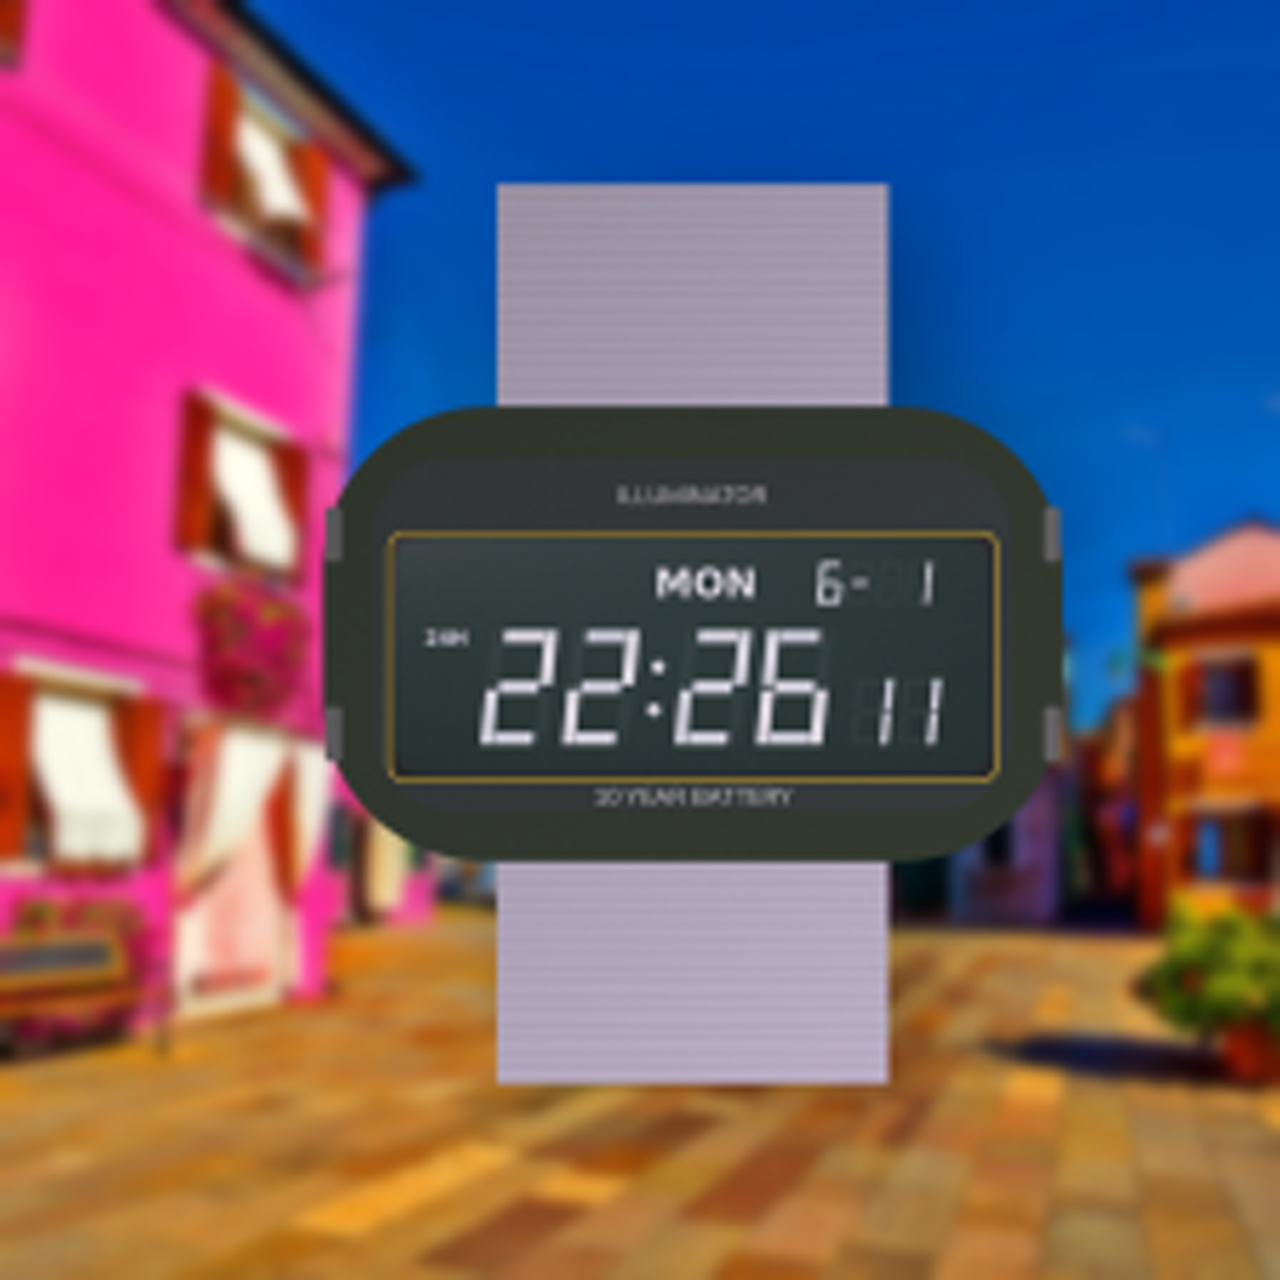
22:26:11
